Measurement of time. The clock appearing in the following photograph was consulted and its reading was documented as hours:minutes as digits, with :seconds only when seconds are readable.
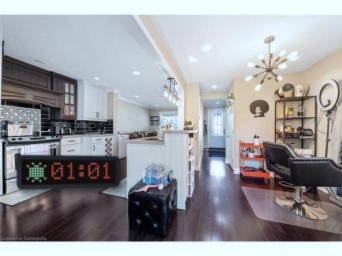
1:01
